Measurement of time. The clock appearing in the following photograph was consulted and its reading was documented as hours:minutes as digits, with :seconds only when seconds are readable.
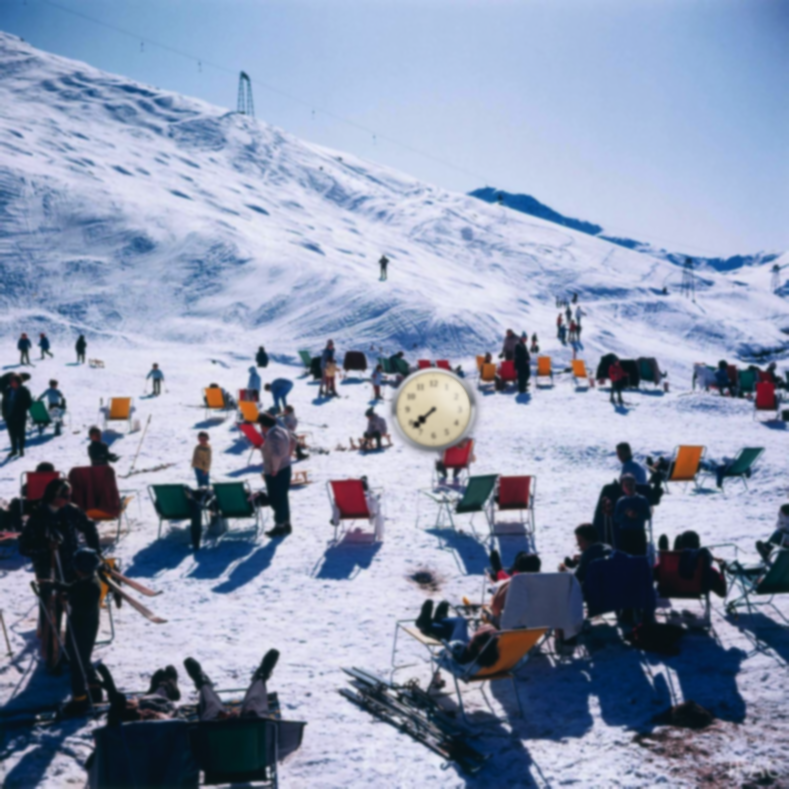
7:38
